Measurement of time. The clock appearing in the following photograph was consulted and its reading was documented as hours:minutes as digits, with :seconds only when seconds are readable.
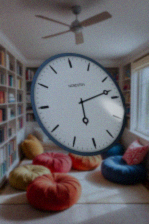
6:13
